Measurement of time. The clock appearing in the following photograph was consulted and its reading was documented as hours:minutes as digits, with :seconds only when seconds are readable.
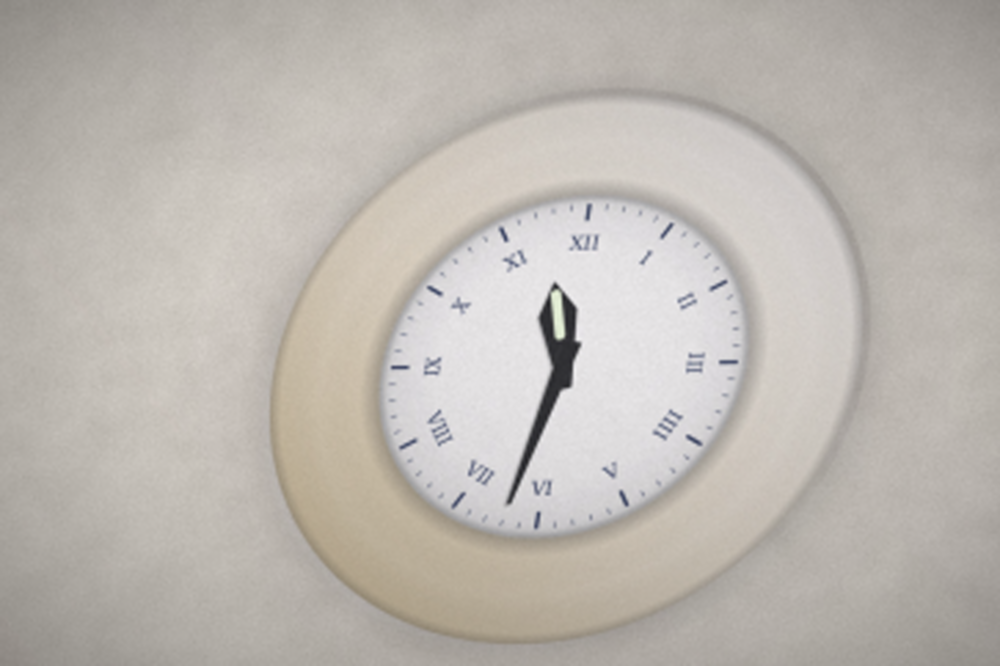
11:32
